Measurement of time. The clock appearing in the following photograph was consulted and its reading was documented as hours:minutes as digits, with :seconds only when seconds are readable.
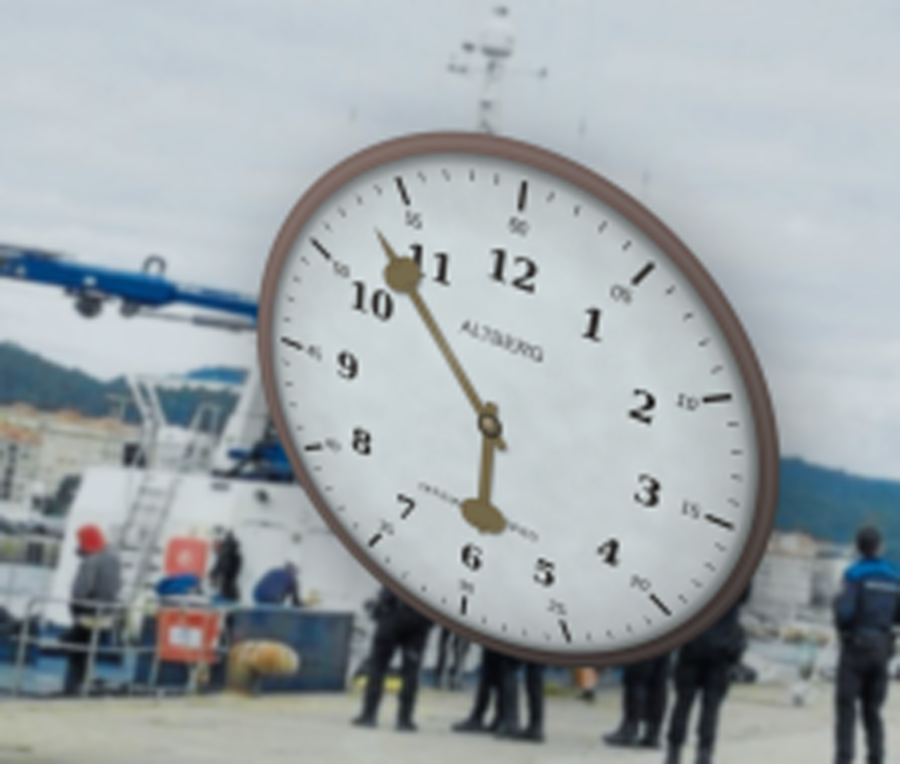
5:53
